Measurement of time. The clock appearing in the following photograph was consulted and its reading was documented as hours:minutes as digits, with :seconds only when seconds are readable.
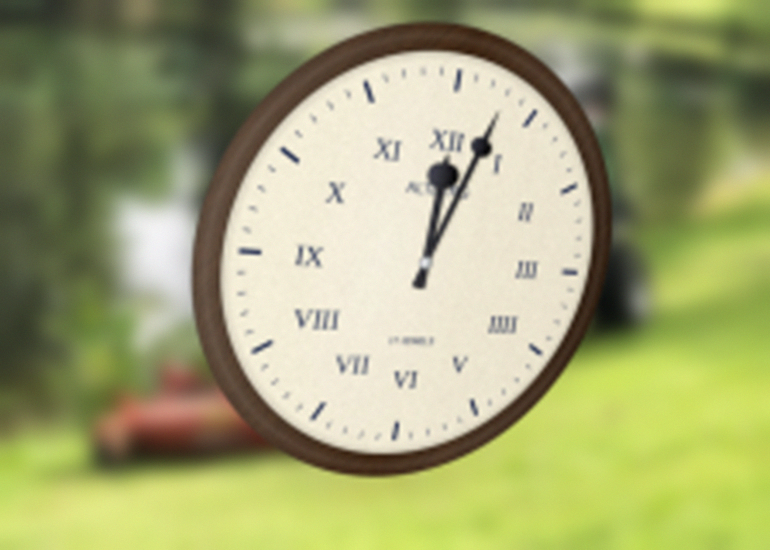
12:03
